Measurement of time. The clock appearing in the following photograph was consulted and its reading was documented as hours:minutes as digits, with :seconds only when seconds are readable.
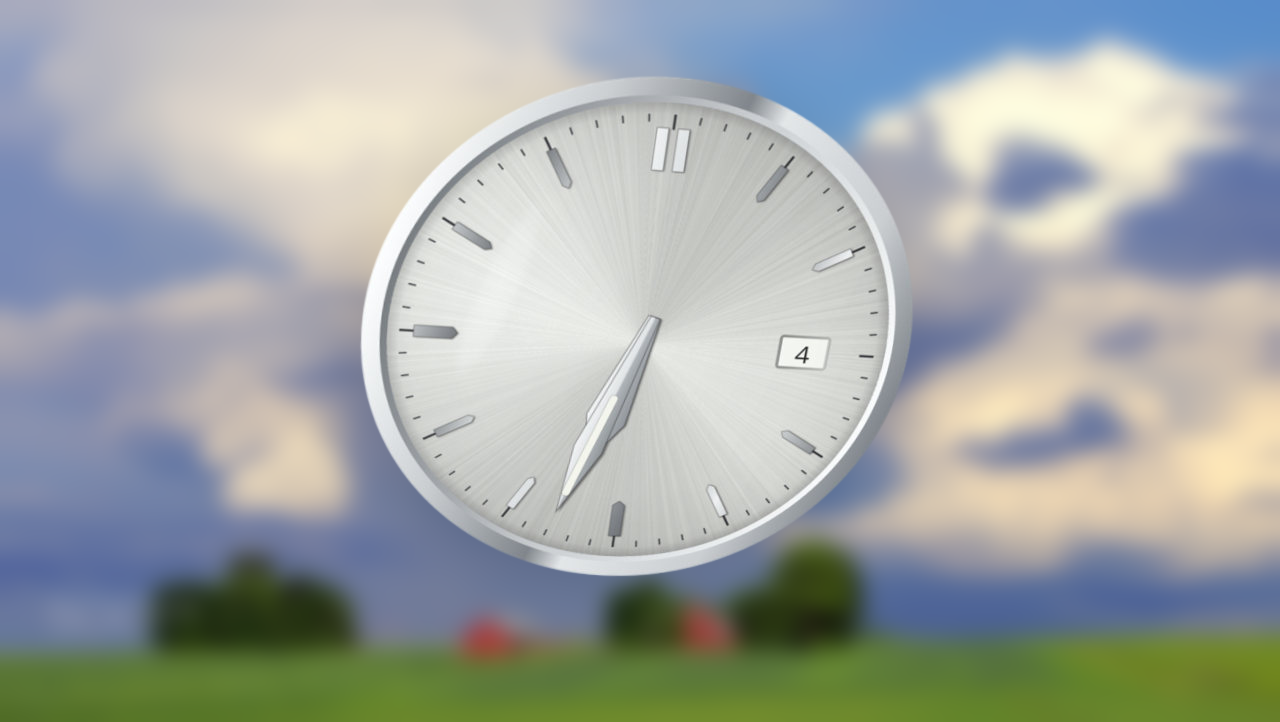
6:33
